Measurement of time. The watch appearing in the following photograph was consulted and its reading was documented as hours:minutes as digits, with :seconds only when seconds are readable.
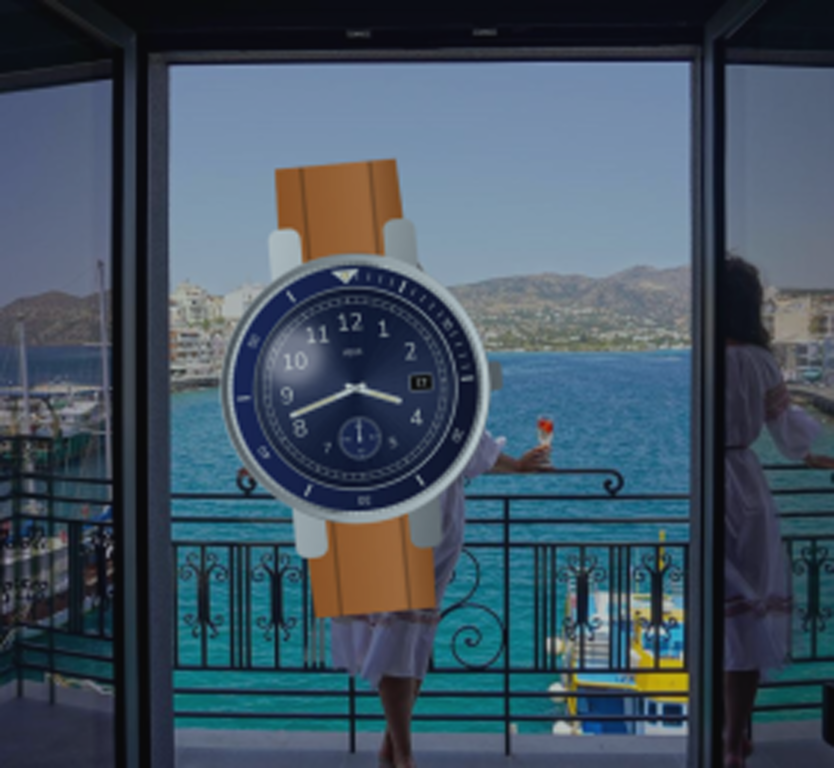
3:42
